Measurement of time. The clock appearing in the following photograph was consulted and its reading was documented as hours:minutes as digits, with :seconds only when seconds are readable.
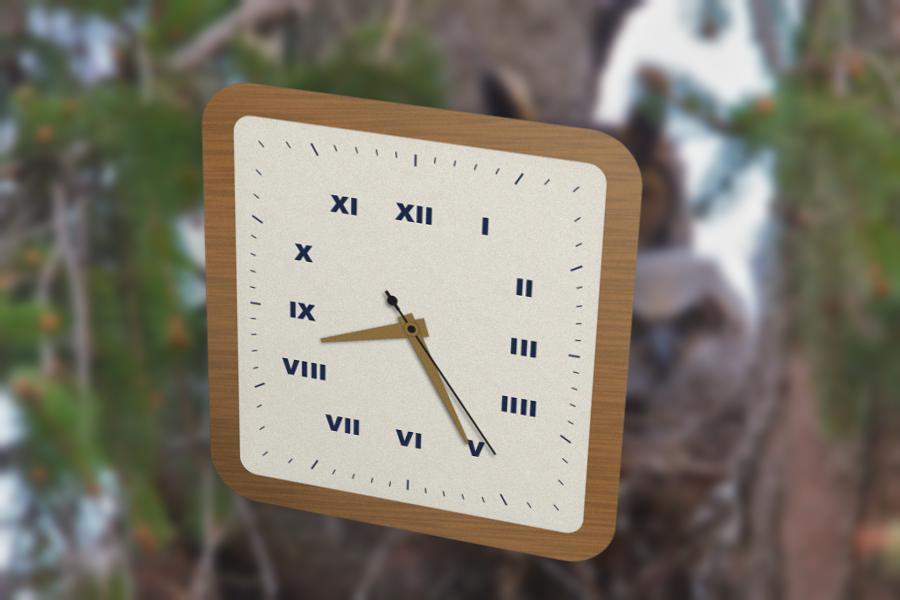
8:25:24
